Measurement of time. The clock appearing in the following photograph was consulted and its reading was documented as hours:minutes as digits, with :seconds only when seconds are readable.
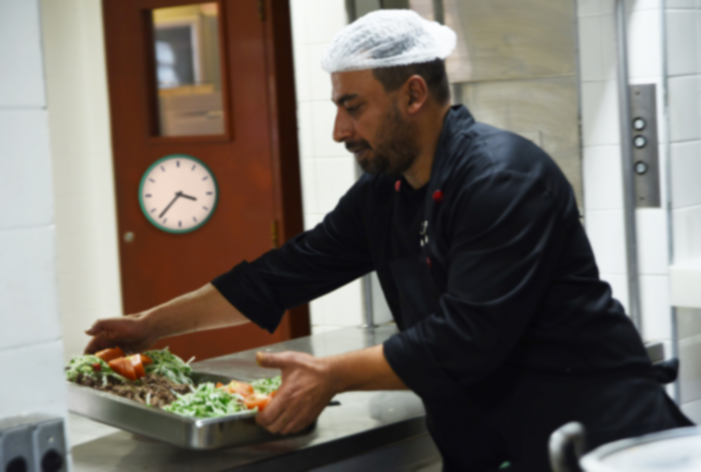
3:37
